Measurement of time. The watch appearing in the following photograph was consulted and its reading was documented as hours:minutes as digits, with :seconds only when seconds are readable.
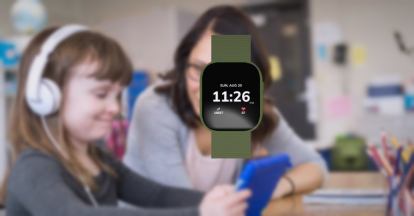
11:26
